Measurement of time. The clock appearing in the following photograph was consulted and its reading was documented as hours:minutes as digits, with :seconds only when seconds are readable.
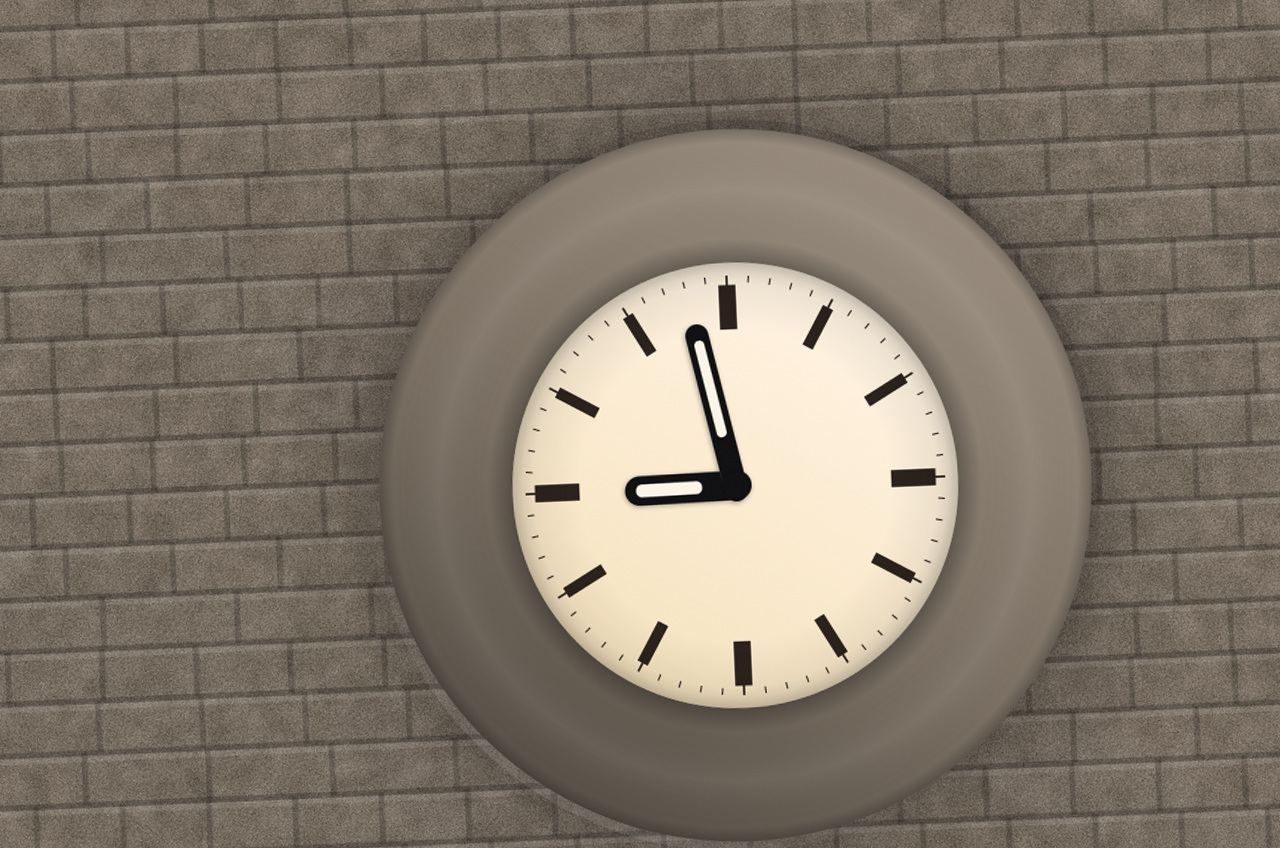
8:58
